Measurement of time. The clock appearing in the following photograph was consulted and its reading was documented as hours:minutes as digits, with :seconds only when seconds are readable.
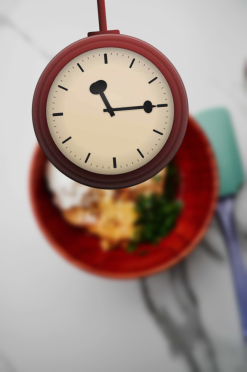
11:15
